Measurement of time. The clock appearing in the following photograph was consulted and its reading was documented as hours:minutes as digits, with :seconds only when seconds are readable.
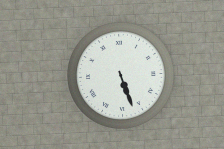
5:27
